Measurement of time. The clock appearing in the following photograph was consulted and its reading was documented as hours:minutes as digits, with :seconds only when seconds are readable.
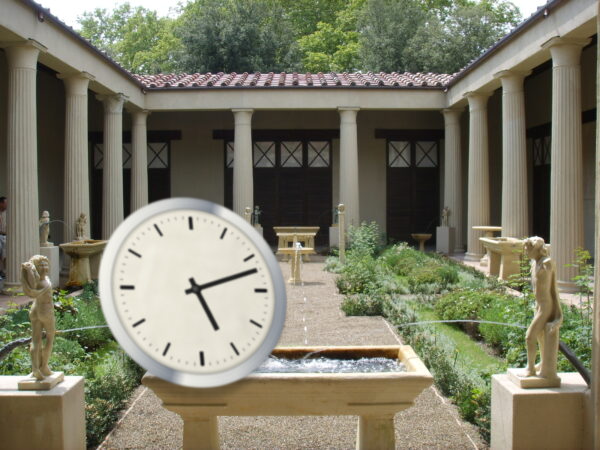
5:12
